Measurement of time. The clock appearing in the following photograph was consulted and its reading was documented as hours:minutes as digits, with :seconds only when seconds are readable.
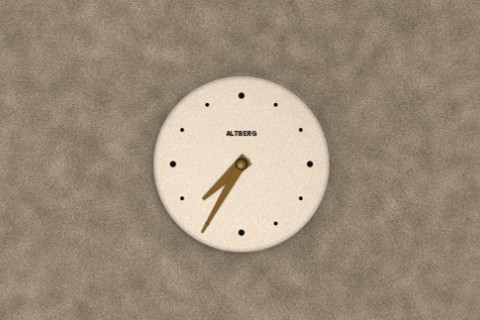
7:35
